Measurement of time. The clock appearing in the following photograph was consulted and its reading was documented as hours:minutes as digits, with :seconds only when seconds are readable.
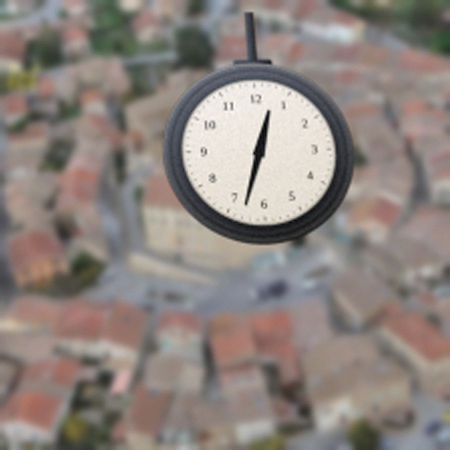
12:33
